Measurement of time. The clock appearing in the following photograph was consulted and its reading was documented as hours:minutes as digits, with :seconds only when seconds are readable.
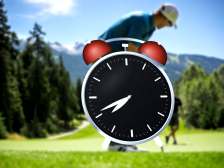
7:41
